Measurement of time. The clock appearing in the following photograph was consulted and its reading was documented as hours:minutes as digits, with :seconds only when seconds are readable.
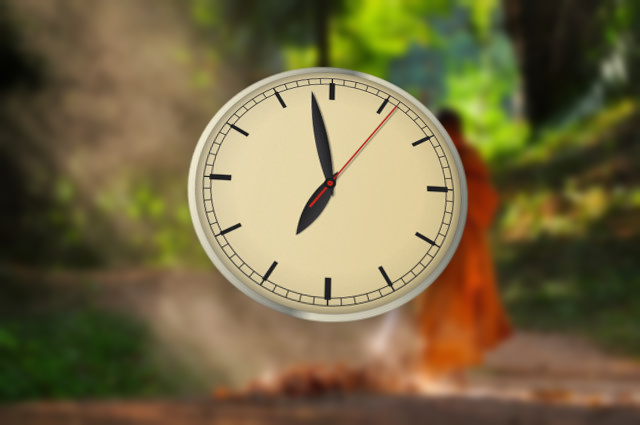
6:58:06
